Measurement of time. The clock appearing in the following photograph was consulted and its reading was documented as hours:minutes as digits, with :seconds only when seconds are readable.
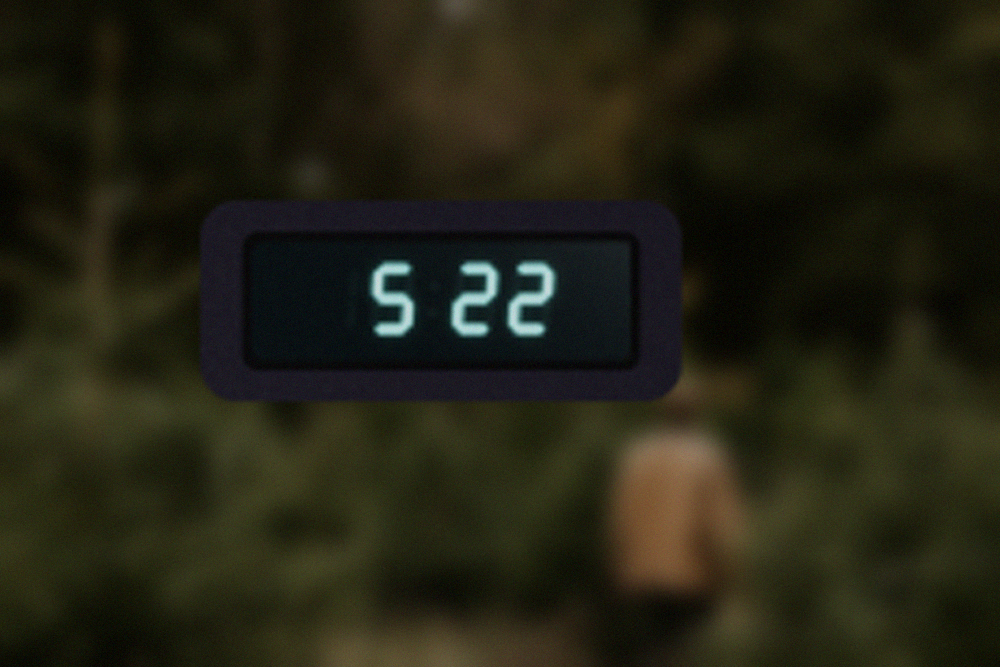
5:22
